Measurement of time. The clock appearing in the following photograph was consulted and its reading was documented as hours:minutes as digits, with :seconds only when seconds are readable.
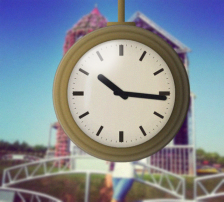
10:16
